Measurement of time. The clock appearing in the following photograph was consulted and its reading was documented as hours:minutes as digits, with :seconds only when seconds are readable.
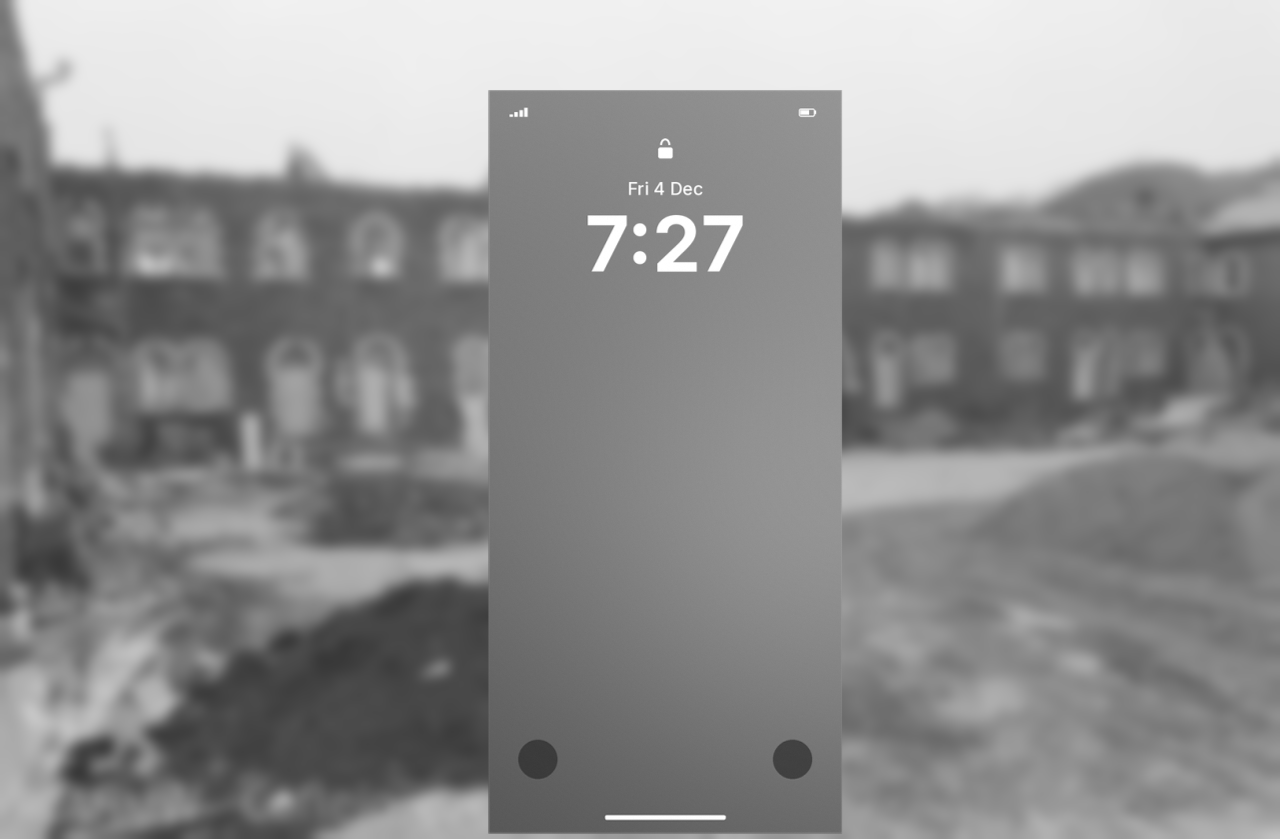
7:27
